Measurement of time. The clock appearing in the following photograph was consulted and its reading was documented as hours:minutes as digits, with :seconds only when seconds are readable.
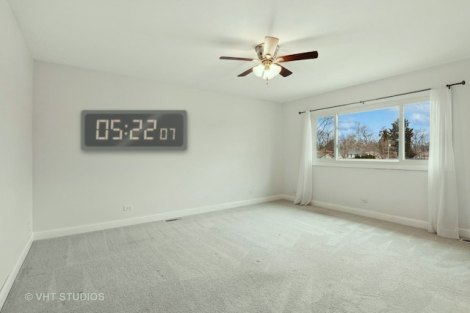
5:22:07
